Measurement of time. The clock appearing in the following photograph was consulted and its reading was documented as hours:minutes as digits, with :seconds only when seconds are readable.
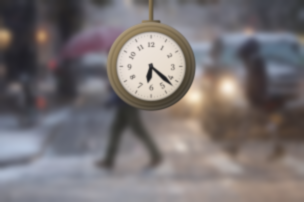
6:22
